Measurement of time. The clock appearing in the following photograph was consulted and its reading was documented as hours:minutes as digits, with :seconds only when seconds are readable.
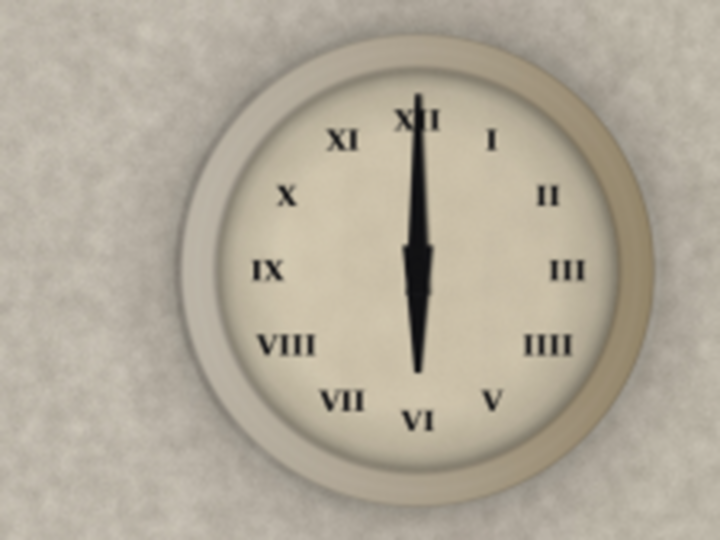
6:00
